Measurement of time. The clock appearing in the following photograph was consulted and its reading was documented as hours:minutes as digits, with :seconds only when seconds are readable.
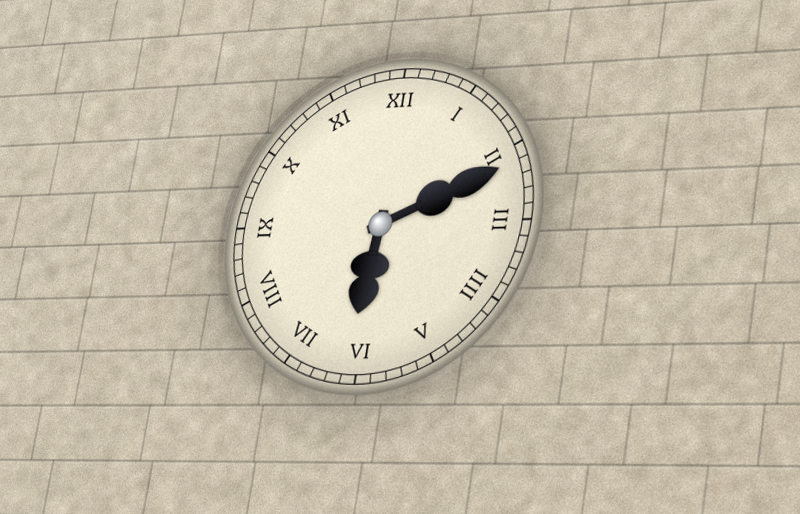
6:11
